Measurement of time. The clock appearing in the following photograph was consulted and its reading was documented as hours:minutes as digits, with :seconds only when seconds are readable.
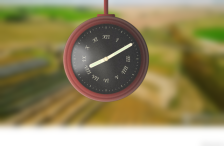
8:10
